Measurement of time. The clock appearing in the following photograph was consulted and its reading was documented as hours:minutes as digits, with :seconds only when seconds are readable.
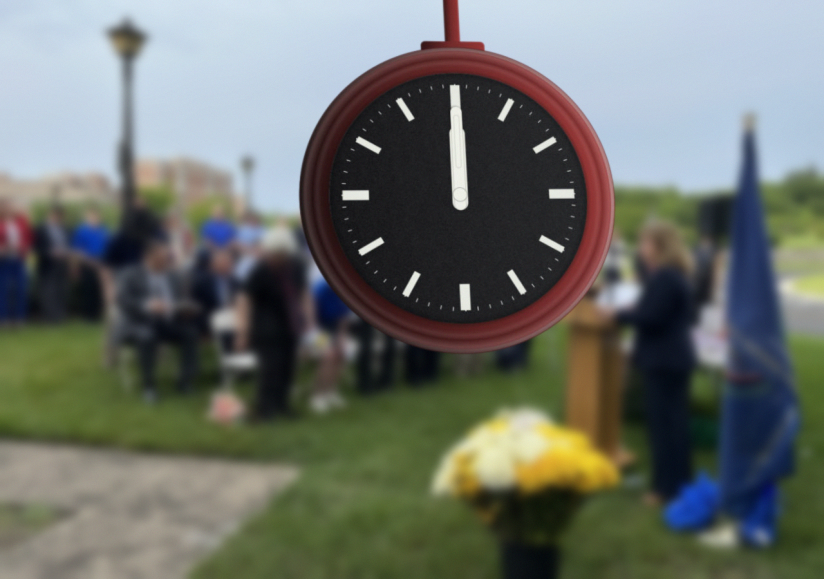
12:00
